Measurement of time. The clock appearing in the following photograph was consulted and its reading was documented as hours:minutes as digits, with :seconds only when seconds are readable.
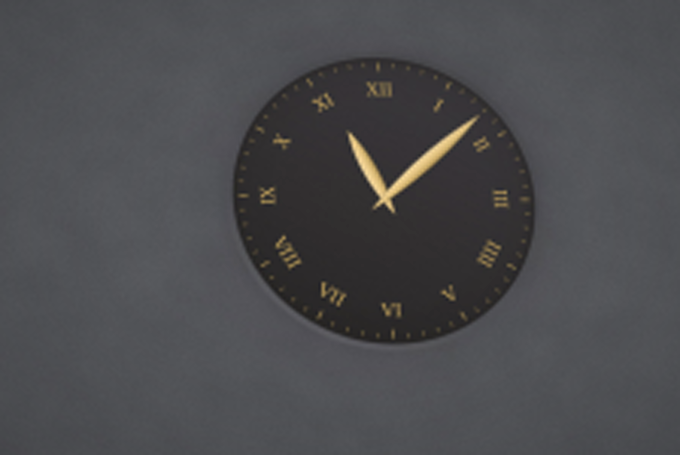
11:08
